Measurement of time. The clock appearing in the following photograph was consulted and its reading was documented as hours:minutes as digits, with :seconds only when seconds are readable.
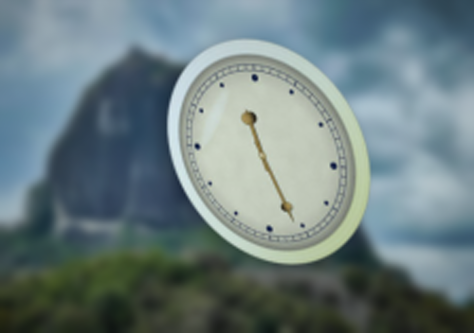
11:26
